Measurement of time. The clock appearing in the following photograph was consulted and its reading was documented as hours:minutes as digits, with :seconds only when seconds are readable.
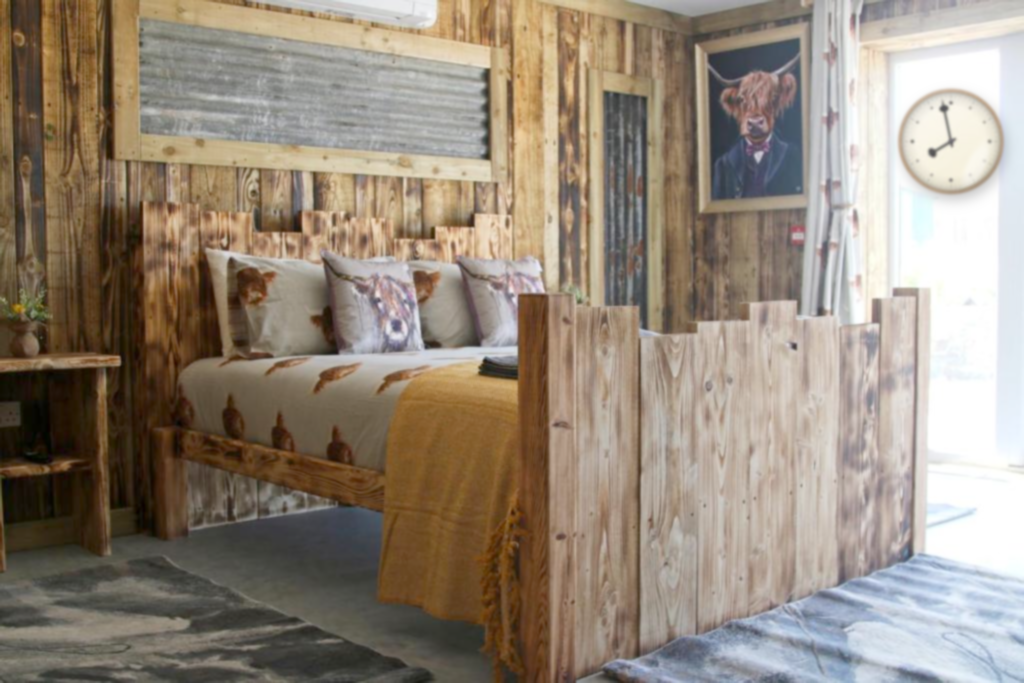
7:58
